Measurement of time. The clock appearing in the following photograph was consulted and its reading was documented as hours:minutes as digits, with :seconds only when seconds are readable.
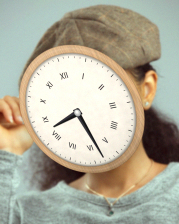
8:28
